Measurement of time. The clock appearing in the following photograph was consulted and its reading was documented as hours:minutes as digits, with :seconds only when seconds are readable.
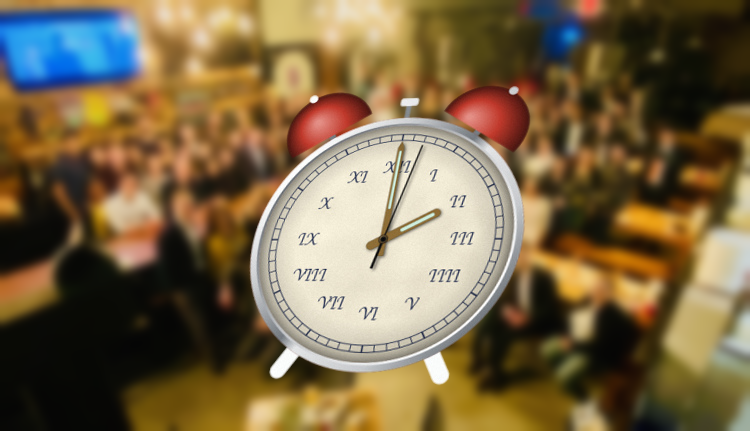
2:00:02
